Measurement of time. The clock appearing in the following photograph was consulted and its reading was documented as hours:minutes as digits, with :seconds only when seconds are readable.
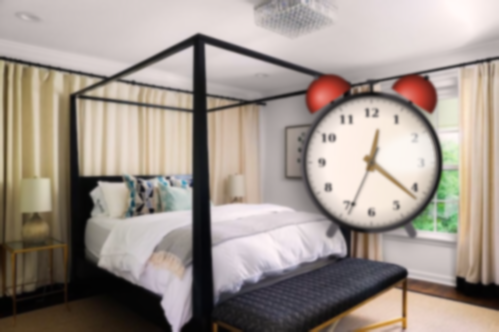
12:21:34
